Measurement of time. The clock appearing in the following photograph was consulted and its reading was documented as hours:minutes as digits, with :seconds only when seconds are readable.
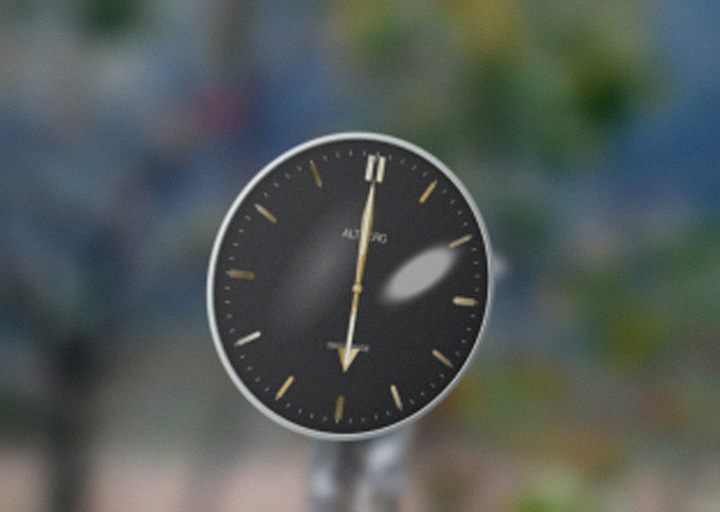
6:00
